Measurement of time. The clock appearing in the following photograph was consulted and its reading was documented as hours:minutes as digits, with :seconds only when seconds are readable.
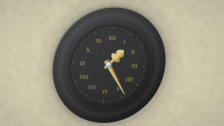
1:24
